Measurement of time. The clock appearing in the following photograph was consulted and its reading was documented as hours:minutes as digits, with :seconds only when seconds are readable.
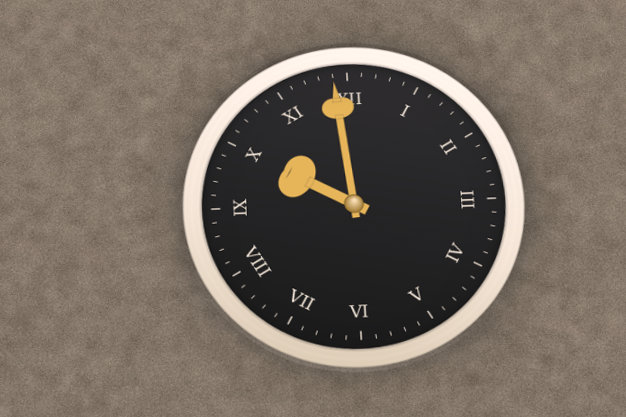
9:59
